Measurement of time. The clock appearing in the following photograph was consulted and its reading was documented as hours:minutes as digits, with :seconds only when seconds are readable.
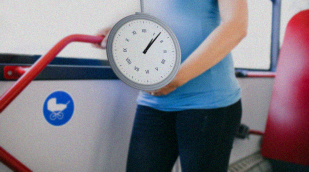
1:07
